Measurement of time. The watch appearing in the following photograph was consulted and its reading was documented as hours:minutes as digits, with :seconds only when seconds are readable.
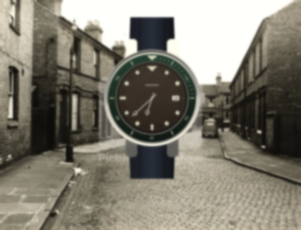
6:38
